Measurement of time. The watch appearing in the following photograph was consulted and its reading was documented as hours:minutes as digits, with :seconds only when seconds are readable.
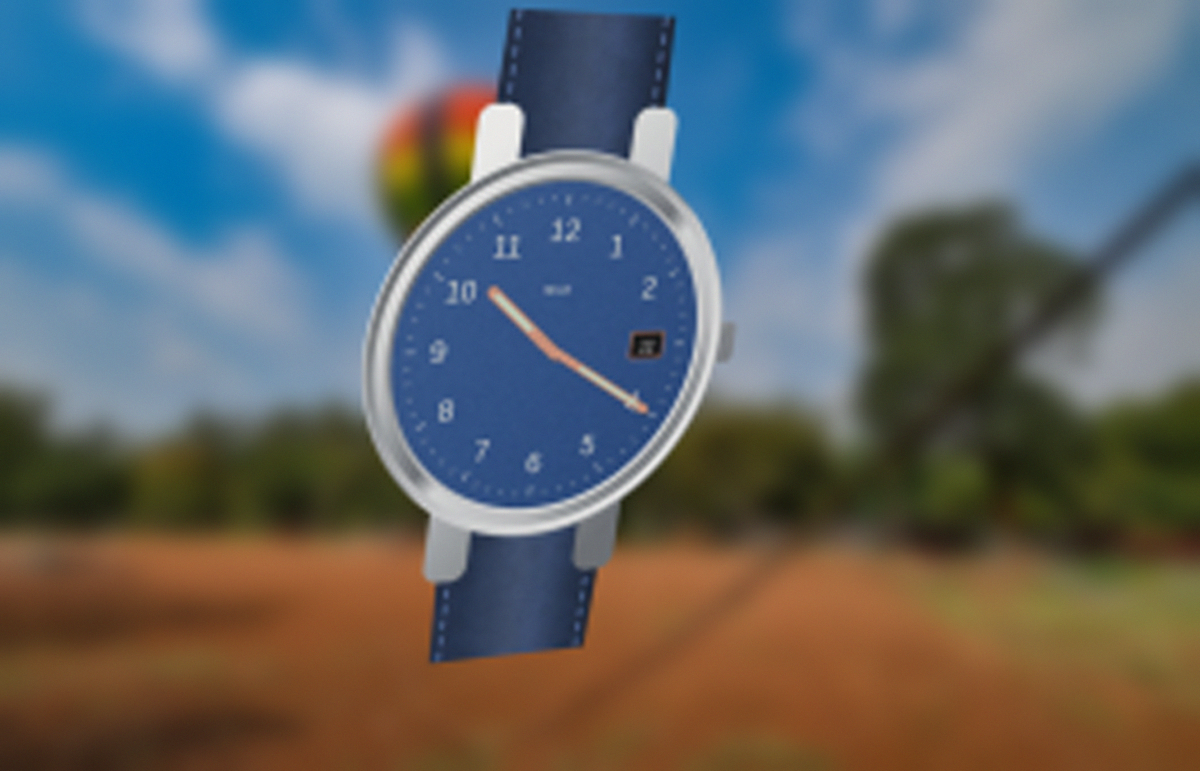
10:20
